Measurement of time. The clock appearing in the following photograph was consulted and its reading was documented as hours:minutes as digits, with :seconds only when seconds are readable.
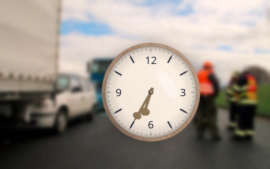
6:35
